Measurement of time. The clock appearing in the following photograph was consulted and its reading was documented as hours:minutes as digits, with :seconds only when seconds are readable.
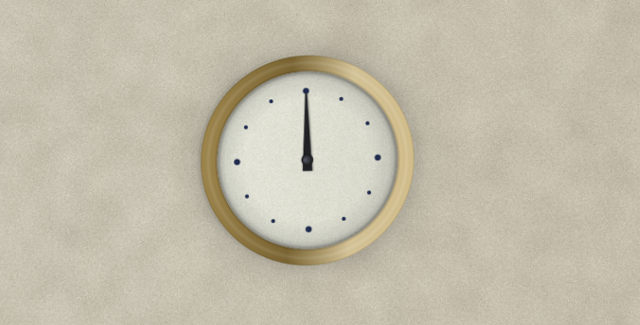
12:00
